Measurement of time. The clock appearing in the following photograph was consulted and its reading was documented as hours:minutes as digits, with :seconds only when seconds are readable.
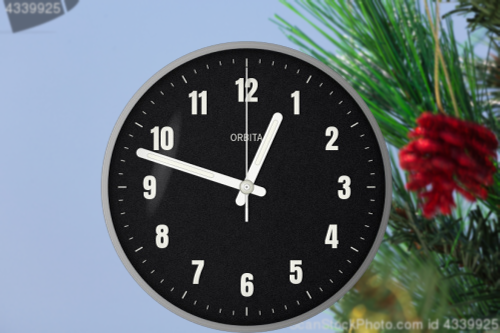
12:48:00
